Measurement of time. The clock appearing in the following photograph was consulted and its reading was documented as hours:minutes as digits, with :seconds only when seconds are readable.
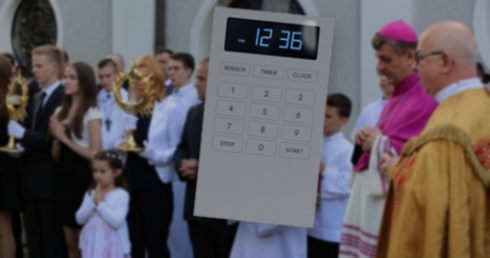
12:36
